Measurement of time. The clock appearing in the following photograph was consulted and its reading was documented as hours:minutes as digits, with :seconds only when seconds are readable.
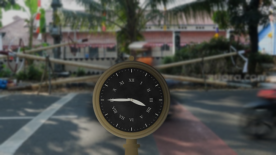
3:45
